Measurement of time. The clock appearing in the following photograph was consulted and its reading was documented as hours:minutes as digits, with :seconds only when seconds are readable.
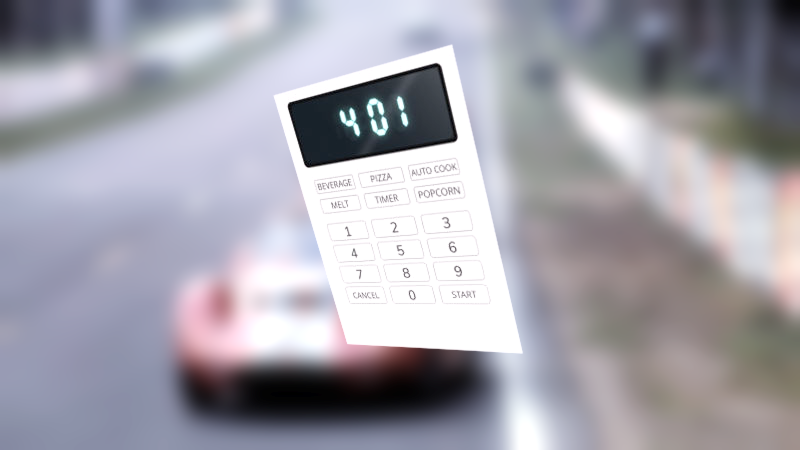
4:01
